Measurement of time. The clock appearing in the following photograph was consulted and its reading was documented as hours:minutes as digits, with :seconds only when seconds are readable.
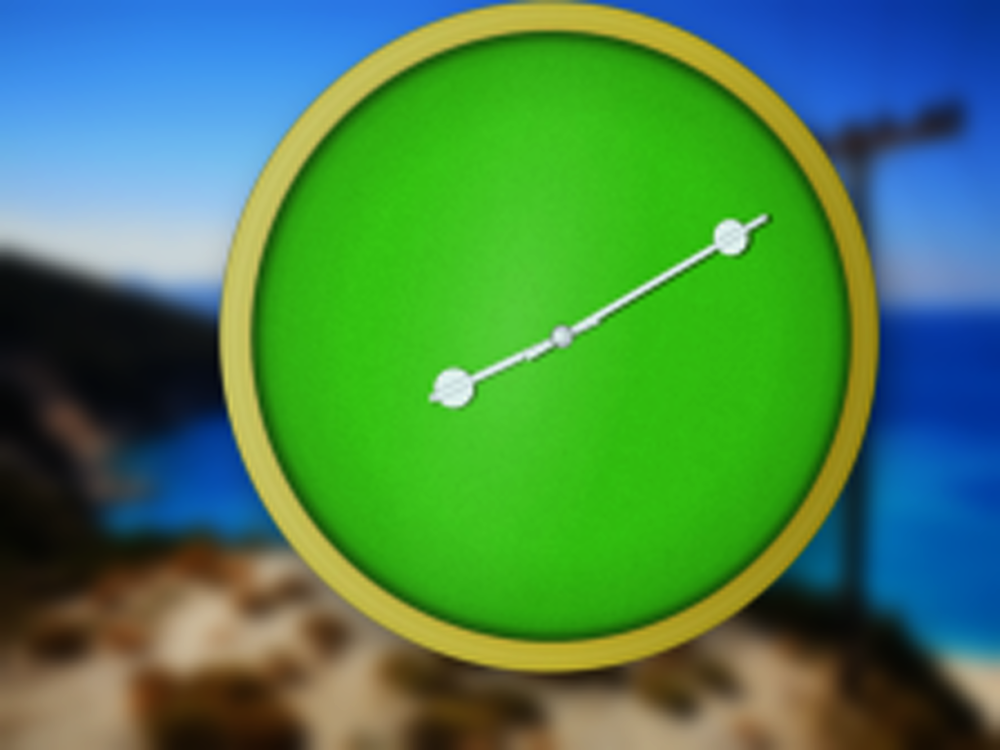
8:10
